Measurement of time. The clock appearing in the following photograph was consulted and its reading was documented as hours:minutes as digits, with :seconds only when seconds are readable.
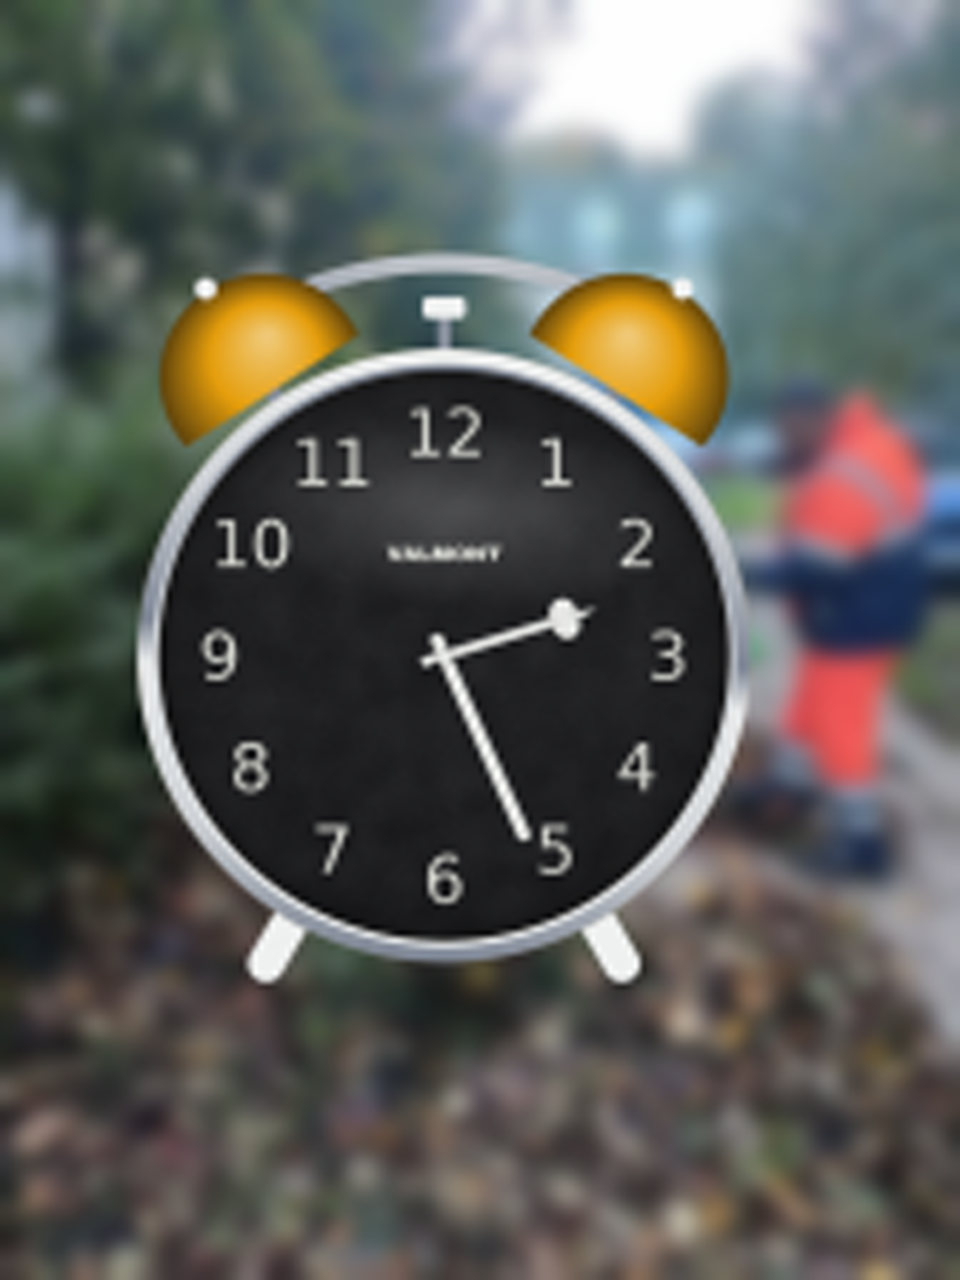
2:26
